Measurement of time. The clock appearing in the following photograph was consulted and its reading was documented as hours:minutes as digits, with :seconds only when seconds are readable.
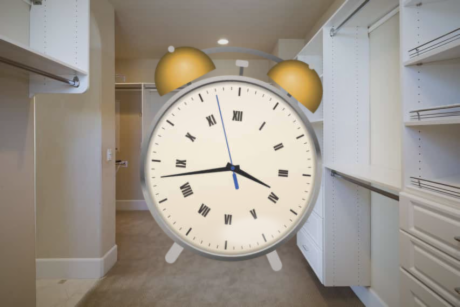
3:42:57
